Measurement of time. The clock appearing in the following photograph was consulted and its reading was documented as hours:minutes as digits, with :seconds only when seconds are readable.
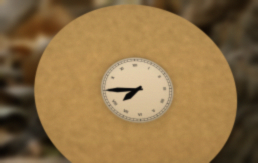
7:45
